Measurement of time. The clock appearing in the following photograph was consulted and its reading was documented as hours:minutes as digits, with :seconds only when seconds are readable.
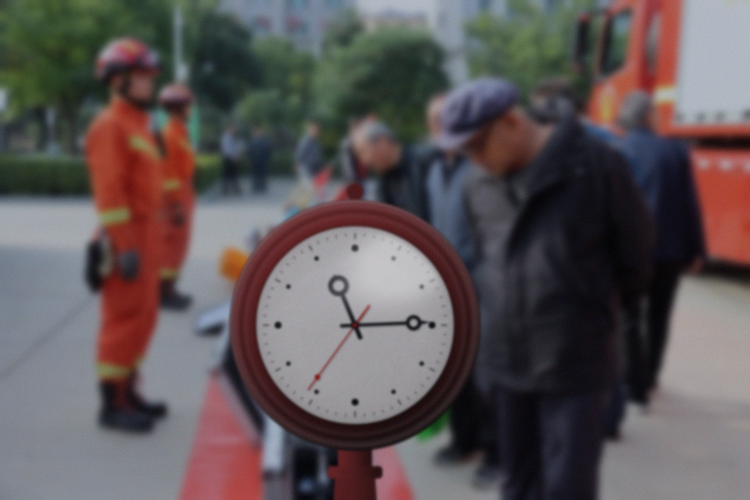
11:14:36
